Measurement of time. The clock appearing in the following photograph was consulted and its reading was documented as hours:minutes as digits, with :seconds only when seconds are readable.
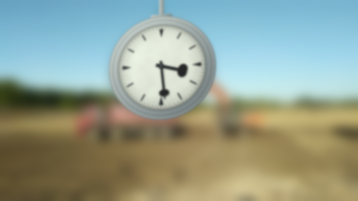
3:29
